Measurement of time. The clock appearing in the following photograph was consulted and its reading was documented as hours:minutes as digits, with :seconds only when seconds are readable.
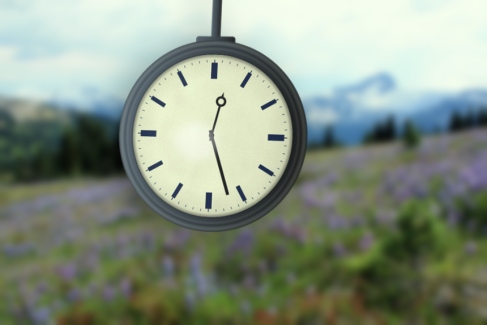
12:27
